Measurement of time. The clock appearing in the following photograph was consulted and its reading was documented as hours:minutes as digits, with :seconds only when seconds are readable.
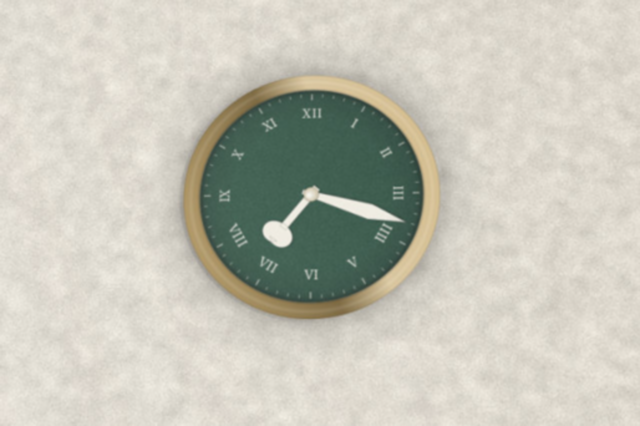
7:18
